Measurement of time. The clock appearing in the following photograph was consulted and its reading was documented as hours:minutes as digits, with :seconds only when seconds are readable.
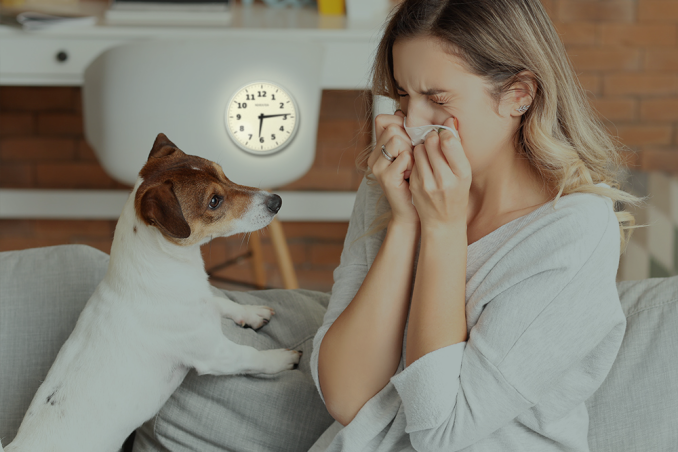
6:14
